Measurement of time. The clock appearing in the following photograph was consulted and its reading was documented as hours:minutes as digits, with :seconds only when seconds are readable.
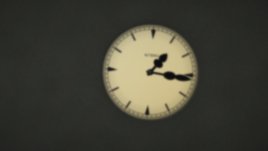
1:16
